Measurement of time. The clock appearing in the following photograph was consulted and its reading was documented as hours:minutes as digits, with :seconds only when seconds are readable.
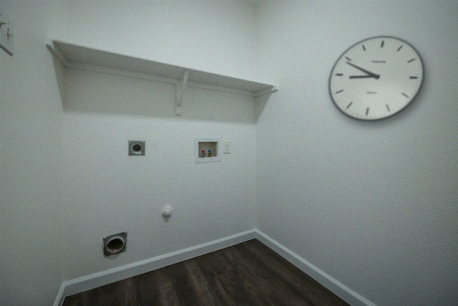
8:49
